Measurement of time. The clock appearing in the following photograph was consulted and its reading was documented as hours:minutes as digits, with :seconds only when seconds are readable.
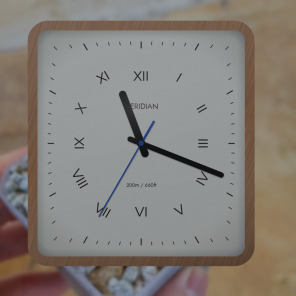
11:18:35
